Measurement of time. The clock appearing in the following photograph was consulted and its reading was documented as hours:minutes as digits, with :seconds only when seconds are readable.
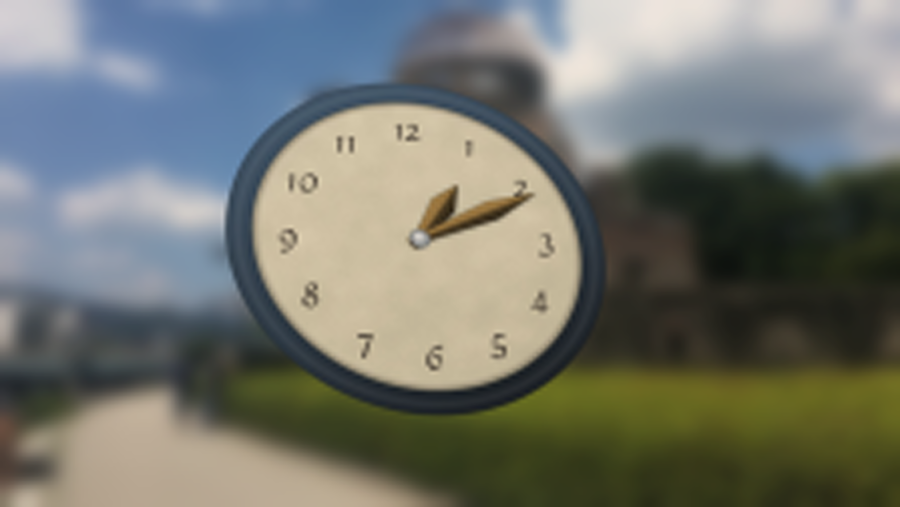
1:11
